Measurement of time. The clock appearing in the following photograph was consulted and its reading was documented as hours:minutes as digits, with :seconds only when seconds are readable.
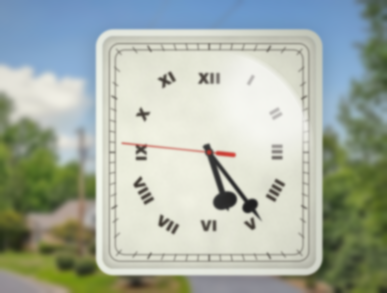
5:23:46
